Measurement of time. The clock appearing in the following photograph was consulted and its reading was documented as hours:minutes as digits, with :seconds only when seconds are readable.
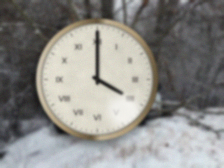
4:00
